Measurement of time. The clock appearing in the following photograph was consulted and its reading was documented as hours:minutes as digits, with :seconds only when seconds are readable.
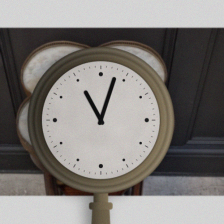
11:03
